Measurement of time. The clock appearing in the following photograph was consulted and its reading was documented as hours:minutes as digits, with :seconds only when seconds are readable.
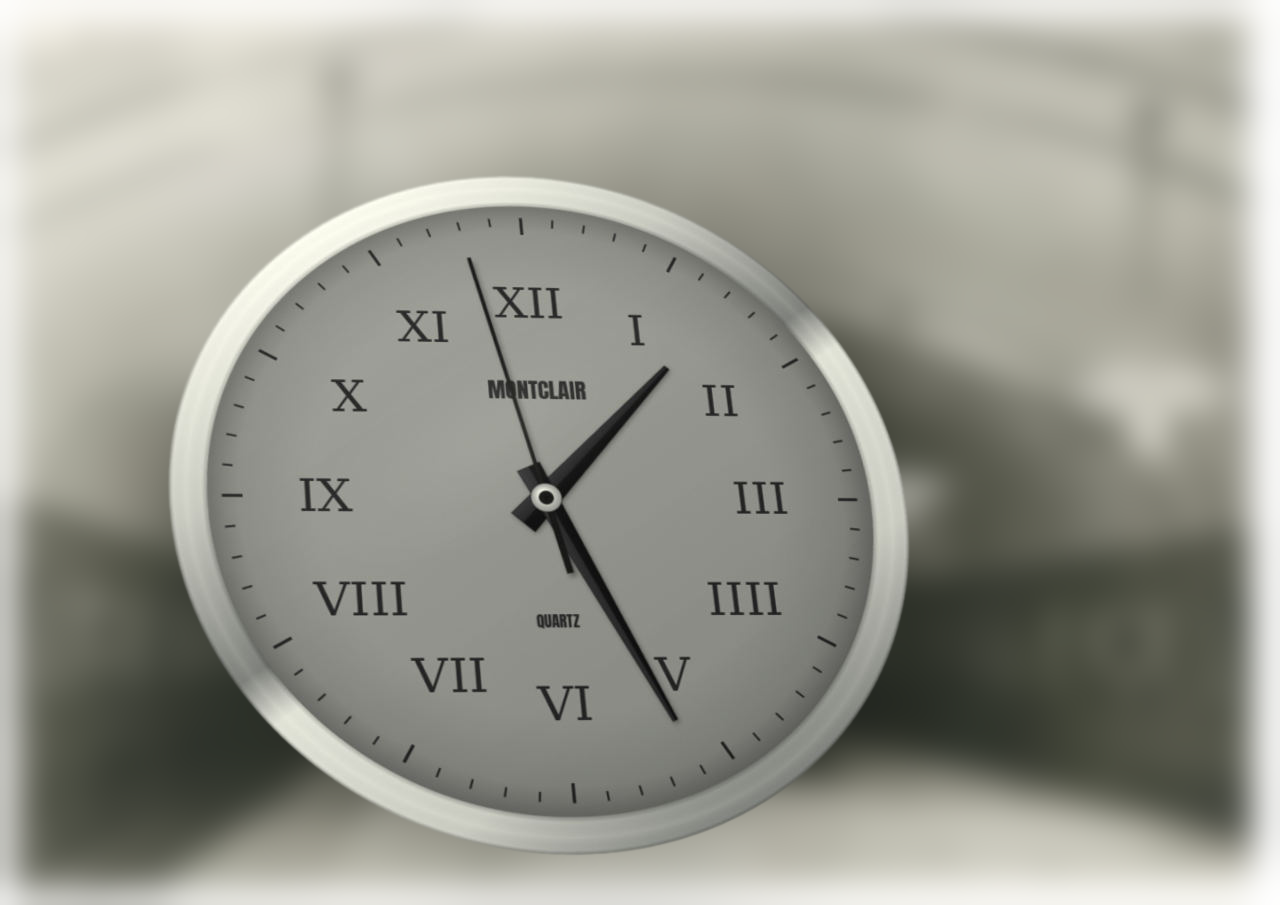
1:25:58
